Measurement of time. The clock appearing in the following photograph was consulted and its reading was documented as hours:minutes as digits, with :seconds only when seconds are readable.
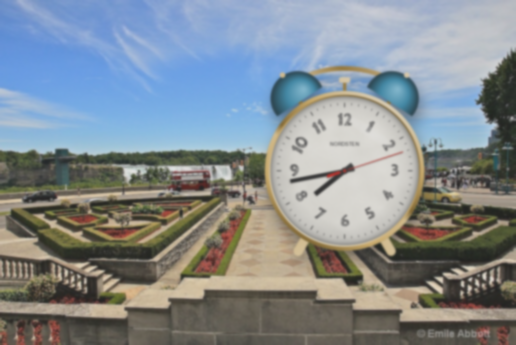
7:43:12
